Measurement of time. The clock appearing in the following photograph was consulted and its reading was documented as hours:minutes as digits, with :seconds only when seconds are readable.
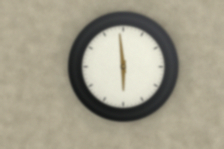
5:59
